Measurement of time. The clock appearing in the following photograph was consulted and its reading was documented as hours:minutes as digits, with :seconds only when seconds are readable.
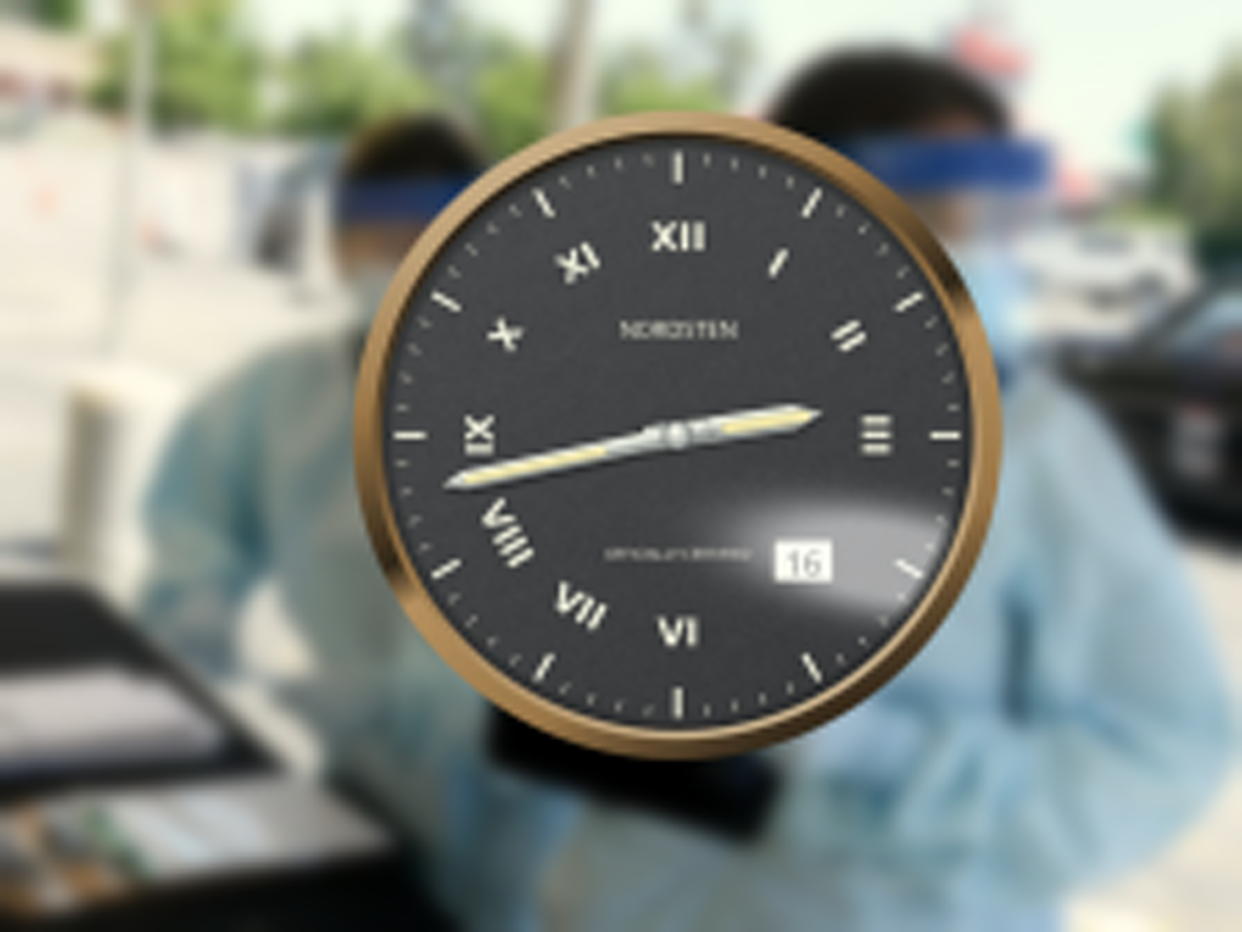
2:43
